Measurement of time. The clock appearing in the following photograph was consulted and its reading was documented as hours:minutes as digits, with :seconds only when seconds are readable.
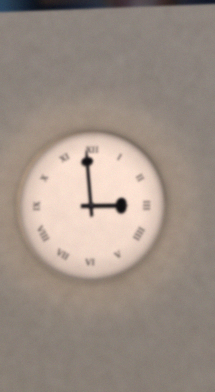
2:59
